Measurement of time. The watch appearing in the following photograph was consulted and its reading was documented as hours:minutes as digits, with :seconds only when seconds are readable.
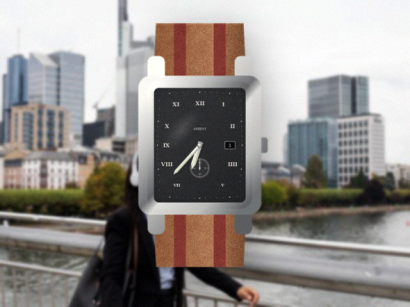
6:37
